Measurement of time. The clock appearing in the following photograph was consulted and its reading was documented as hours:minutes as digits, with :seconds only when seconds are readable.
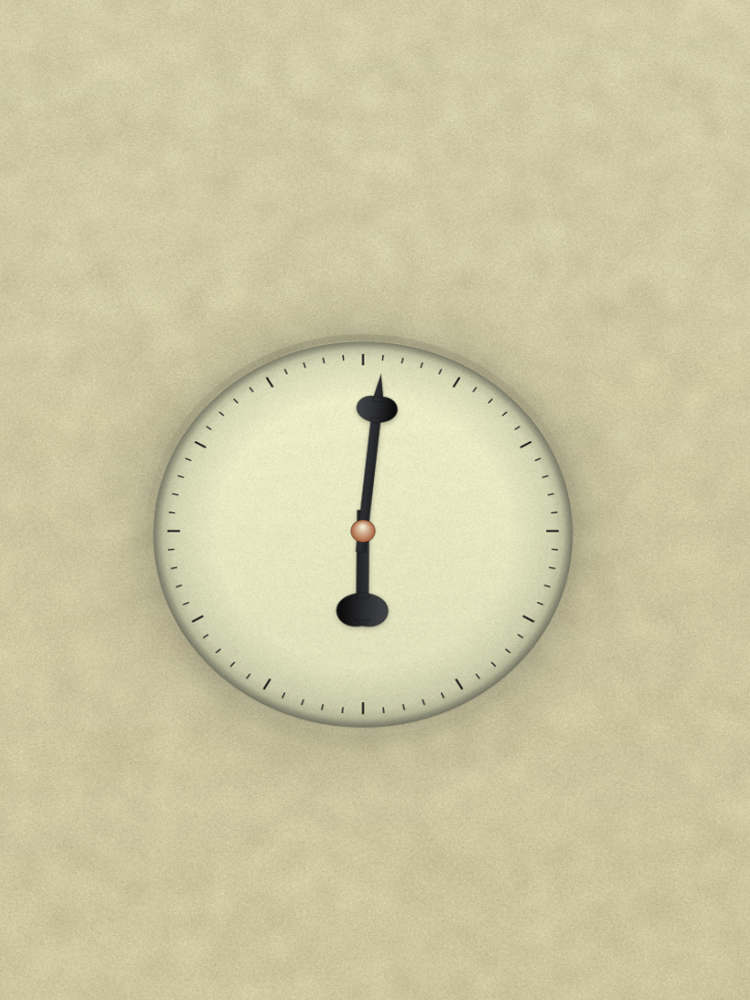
6:01
